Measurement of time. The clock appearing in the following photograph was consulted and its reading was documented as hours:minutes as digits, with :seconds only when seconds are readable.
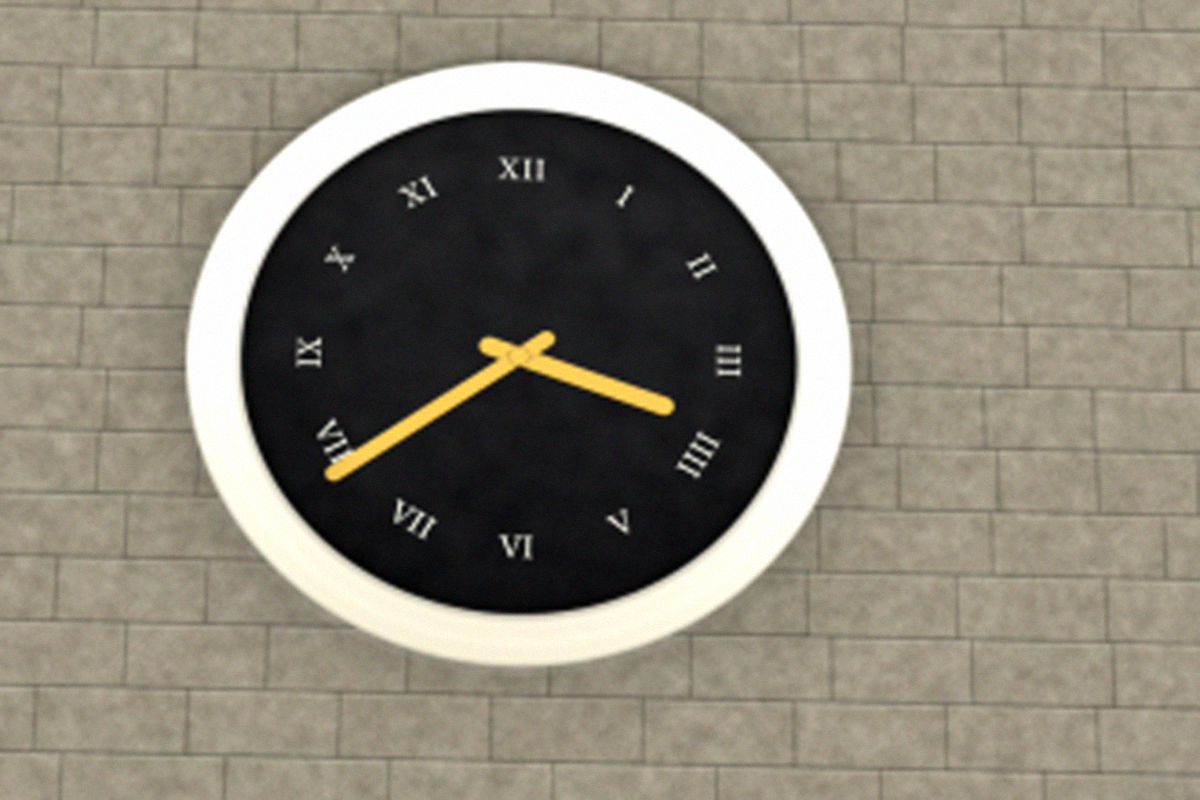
3:39
